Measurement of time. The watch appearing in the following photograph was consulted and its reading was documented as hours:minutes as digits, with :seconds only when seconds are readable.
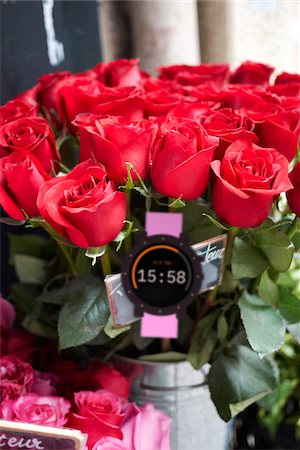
15:58
